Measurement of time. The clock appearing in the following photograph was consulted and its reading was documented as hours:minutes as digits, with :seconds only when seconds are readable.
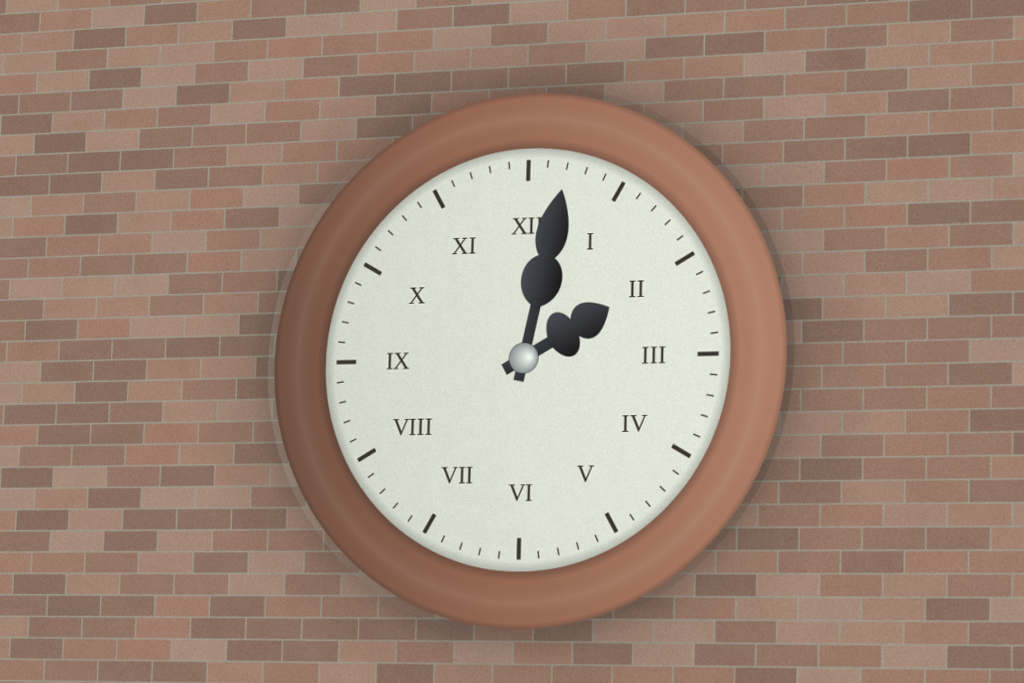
2:02
